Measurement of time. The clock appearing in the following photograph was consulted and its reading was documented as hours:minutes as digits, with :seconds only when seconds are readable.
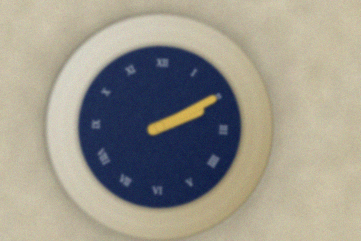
2:10
